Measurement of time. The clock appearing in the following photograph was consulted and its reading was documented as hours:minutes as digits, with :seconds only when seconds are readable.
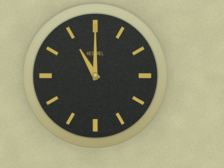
11:00
